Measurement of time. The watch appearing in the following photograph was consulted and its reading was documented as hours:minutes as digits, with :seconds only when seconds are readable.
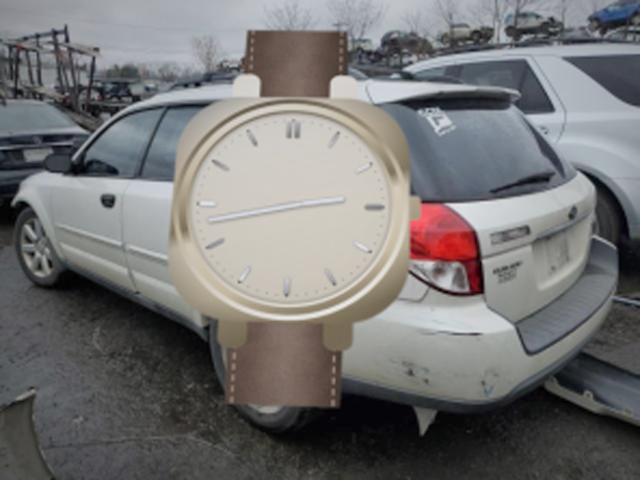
2:43
